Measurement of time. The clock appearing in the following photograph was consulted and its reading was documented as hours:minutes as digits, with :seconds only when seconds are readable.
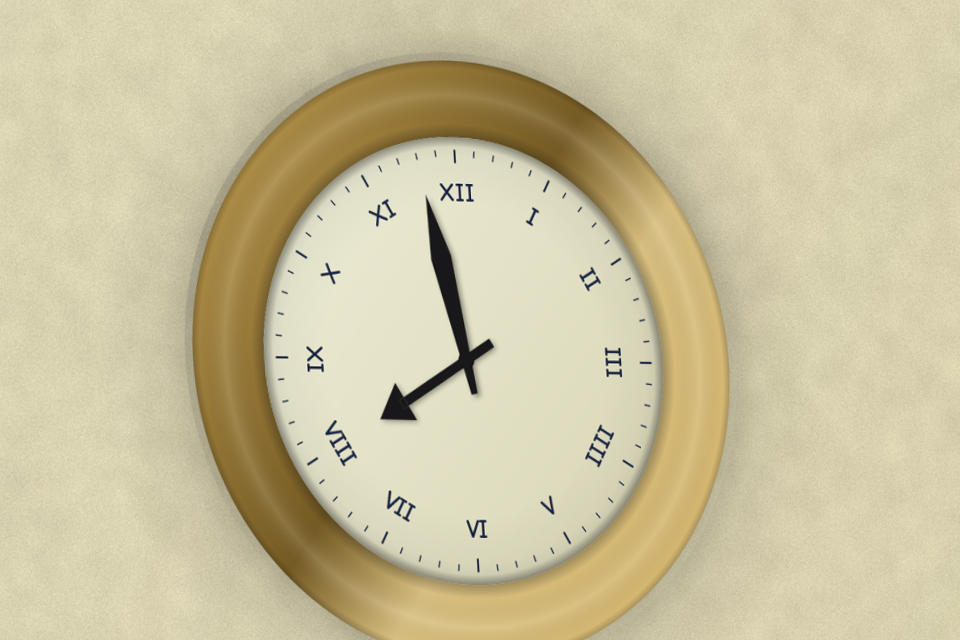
7:58
